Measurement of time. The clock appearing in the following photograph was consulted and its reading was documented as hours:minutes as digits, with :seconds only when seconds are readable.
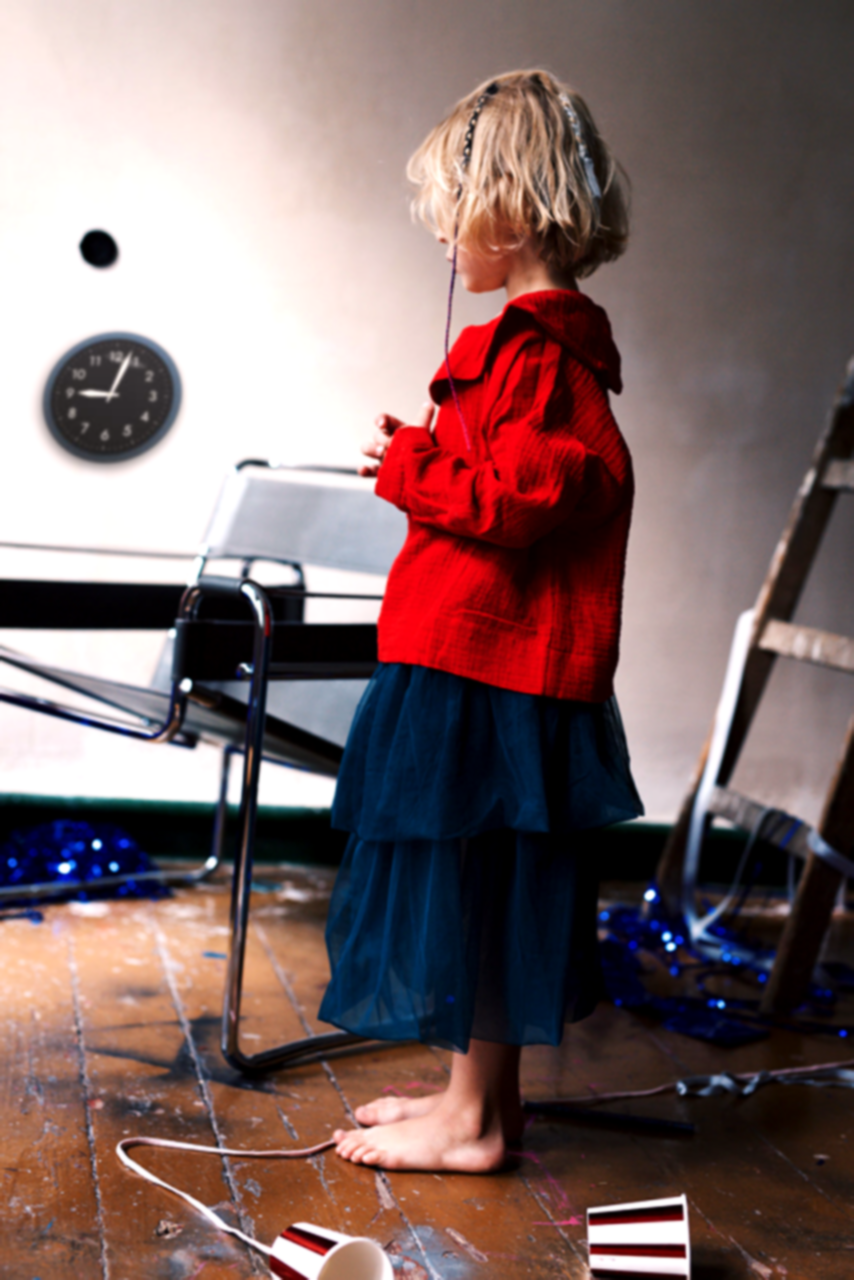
9:03
